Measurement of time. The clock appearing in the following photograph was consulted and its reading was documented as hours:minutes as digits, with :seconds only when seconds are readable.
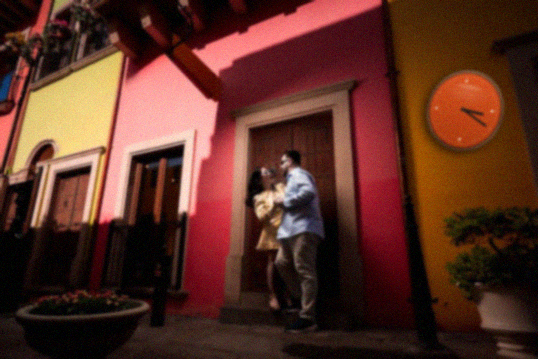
3:20
